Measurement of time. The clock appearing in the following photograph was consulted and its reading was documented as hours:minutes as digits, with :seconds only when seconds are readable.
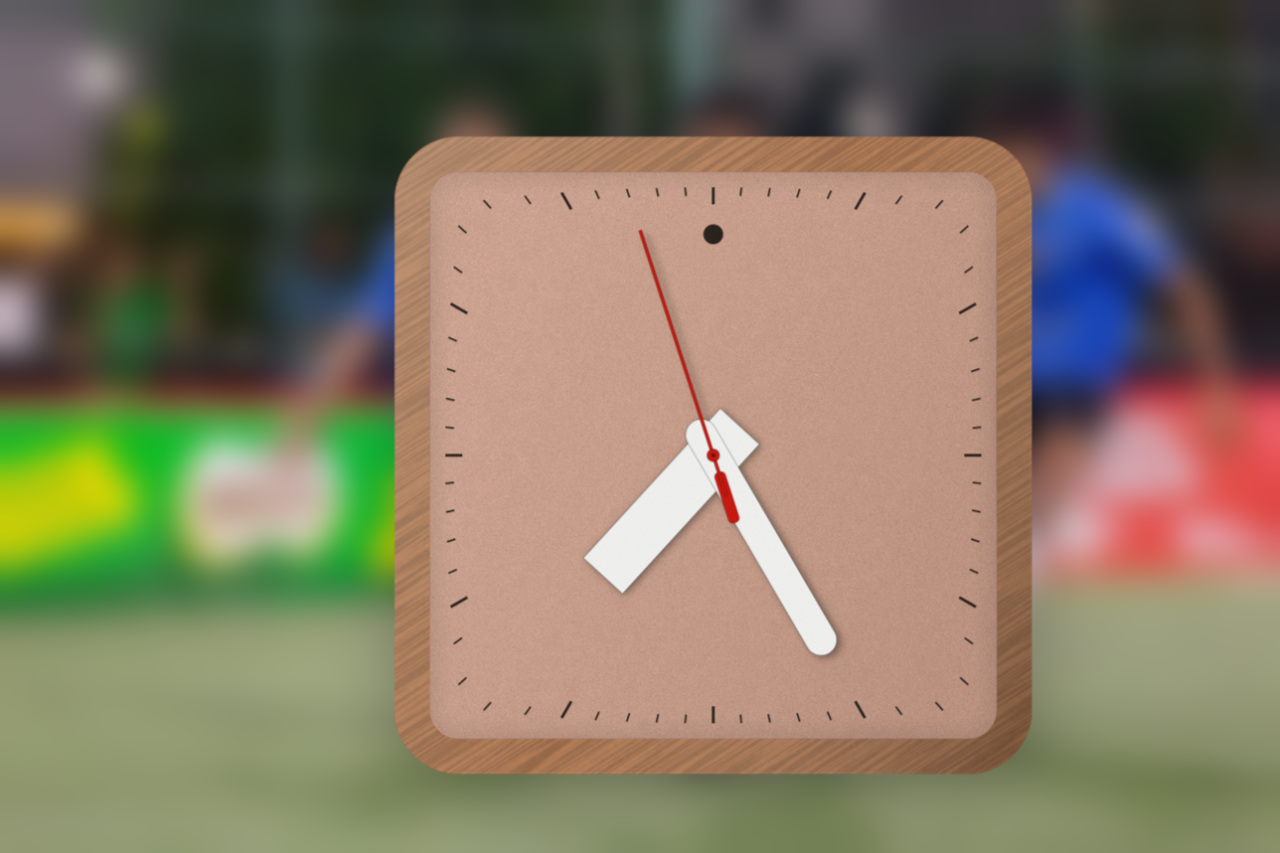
7:24:57
